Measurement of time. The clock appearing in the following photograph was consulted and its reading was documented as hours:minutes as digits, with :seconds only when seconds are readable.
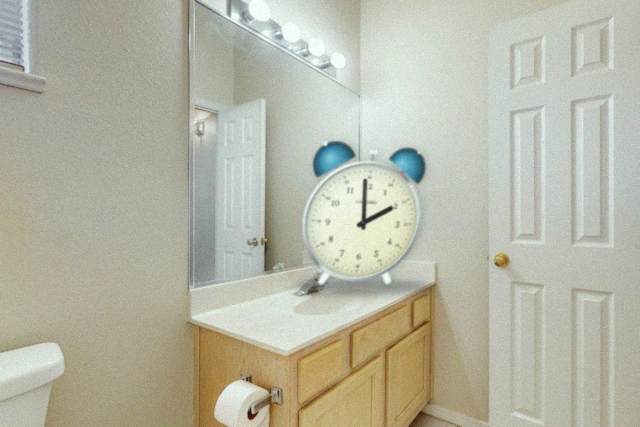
1:59
